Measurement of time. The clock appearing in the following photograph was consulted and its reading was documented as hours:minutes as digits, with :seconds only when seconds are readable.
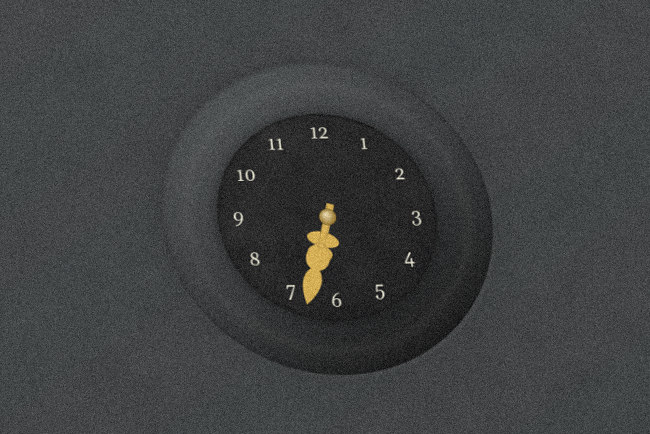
6:33
